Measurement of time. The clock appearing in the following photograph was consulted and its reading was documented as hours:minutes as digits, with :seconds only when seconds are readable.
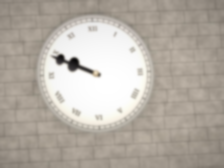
9:49
